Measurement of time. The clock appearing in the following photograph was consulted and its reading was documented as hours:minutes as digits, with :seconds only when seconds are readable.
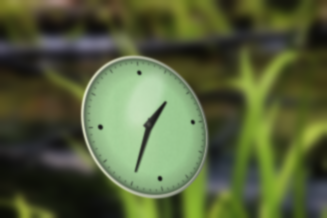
1:35
